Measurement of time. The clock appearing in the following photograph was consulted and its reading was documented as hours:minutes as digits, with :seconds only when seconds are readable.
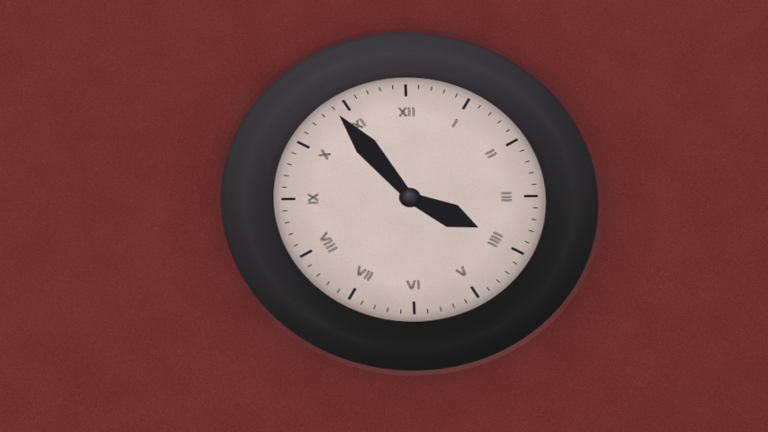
3:54
